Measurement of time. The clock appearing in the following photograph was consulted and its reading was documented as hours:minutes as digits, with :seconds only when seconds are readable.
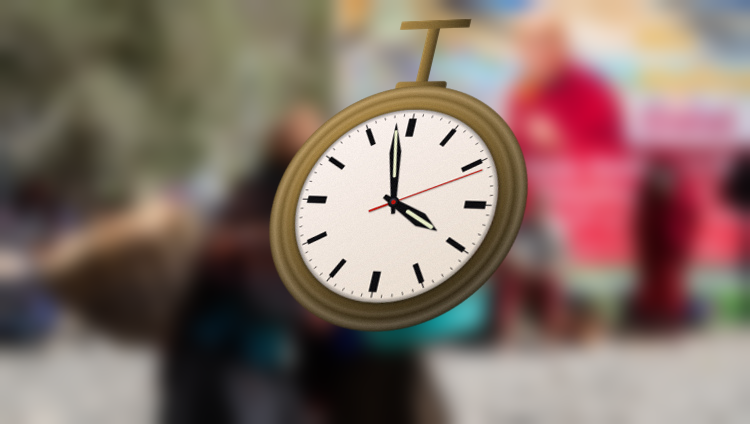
3:58:11
